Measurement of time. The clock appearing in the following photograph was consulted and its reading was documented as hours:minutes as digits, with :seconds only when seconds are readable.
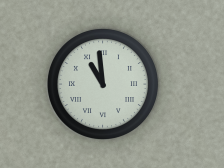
10:59
